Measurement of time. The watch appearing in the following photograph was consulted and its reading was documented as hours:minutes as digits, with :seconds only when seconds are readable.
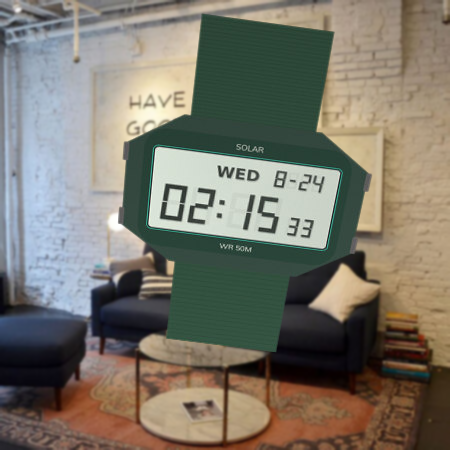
2:15:33
